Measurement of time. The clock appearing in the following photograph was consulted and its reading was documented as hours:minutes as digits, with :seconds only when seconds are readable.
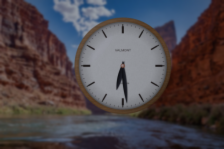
6:29
